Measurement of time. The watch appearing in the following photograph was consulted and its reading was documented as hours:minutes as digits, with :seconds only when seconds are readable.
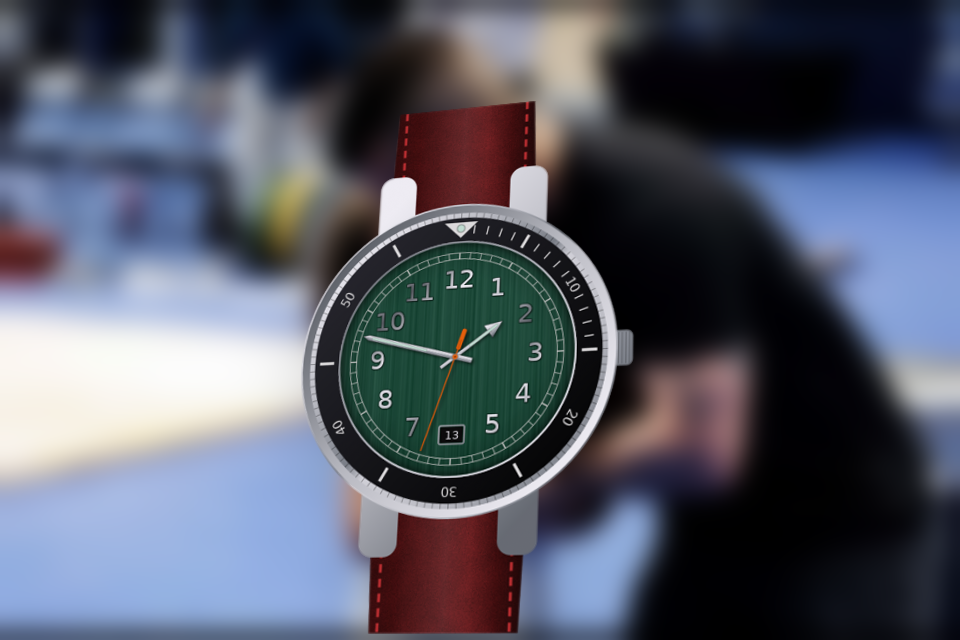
1:47:33
